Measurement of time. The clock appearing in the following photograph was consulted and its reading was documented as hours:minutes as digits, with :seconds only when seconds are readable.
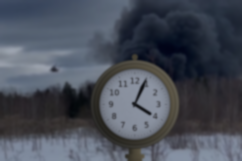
4:04
